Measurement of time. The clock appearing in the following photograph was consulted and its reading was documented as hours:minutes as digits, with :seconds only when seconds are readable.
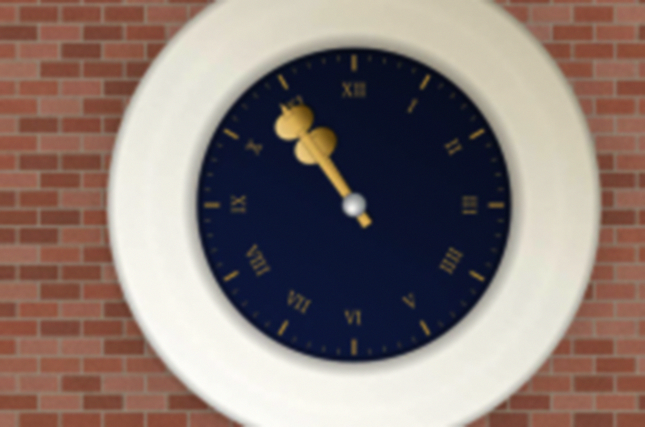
10:54
